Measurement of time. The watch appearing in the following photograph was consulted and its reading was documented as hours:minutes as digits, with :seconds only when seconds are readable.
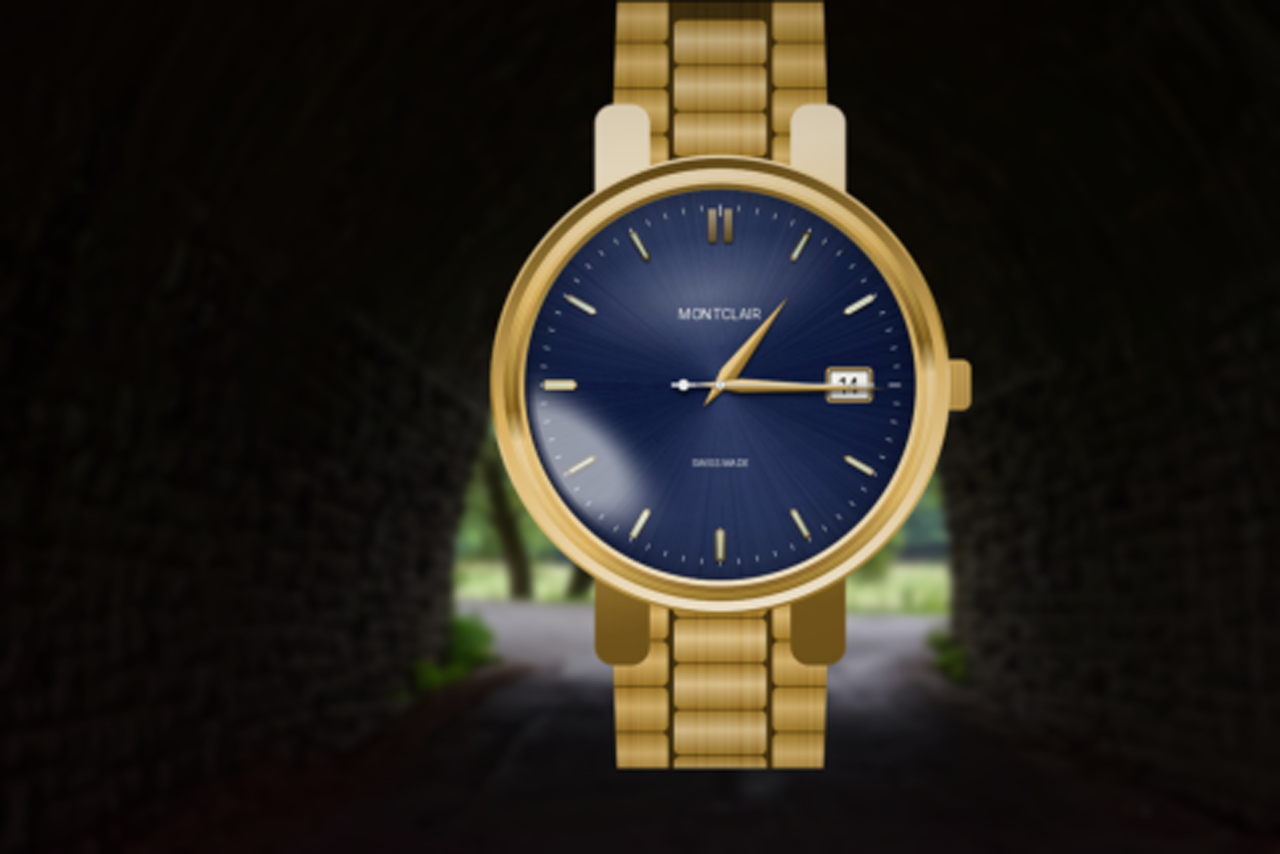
1:15:15
